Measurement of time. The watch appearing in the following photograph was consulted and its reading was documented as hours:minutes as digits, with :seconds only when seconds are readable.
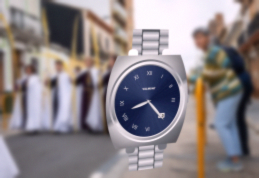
8:23
